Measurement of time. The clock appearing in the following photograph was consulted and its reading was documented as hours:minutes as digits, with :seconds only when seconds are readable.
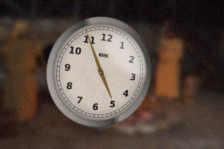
4:55
